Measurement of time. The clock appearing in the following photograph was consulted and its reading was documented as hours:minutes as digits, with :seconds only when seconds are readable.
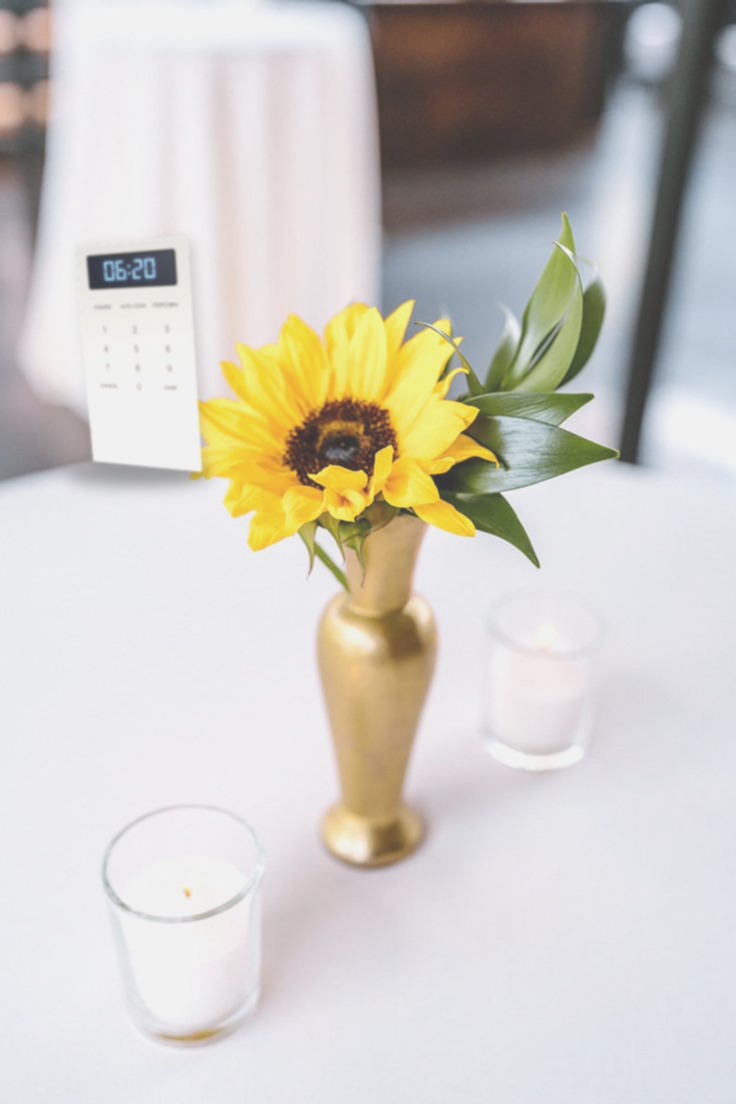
6:20
